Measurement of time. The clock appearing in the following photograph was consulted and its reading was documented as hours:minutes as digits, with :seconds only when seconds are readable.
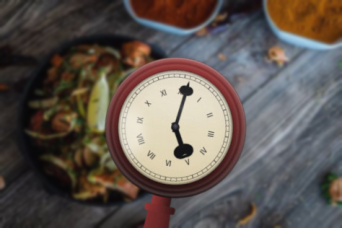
5:01
